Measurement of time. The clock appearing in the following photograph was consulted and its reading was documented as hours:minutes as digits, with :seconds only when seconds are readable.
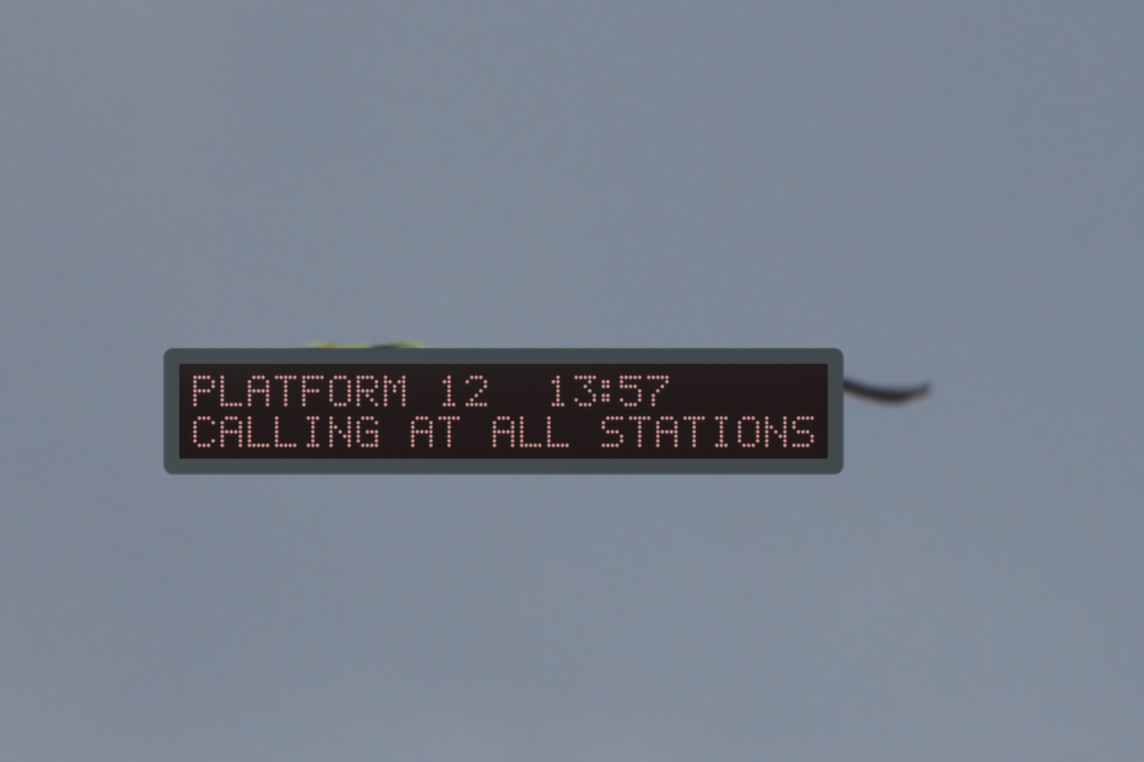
13:57
